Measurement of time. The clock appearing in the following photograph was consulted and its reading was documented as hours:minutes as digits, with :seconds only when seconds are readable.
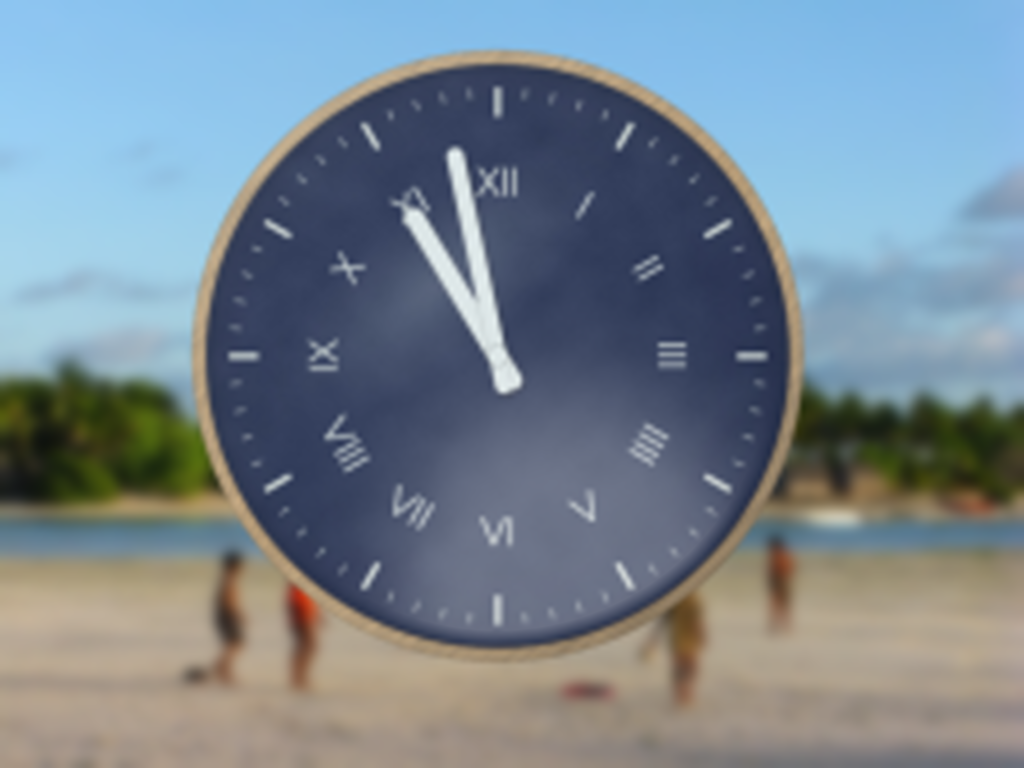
10:58
